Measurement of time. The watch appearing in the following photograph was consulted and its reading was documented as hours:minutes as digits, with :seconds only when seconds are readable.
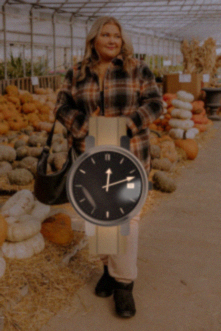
12:12
